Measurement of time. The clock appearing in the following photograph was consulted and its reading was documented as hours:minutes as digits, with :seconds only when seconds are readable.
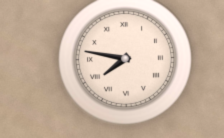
7:47
